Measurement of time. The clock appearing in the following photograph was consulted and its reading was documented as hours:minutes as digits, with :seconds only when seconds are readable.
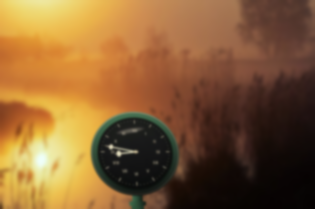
8:47
